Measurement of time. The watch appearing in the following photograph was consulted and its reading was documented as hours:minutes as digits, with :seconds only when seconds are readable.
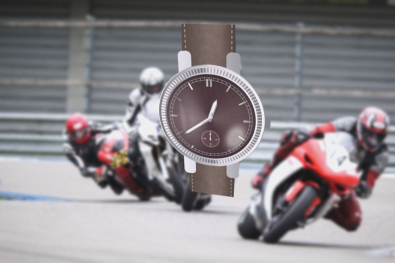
12:39
